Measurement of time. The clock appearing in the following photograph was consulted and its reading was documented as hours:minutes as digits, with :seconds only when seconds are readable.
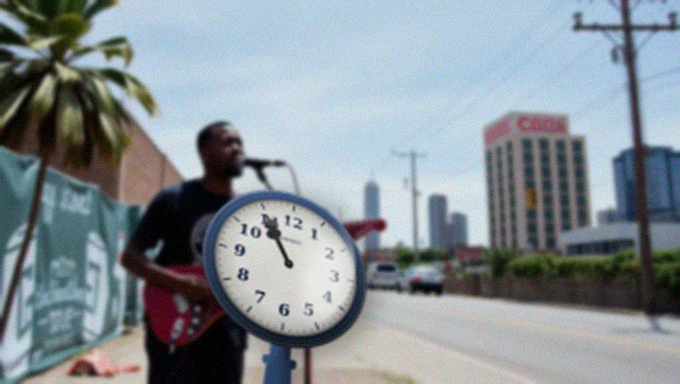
10:55
